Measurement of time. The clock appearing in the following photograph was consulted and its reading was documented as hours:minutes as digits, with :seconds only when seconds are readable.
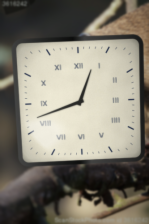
12:42
